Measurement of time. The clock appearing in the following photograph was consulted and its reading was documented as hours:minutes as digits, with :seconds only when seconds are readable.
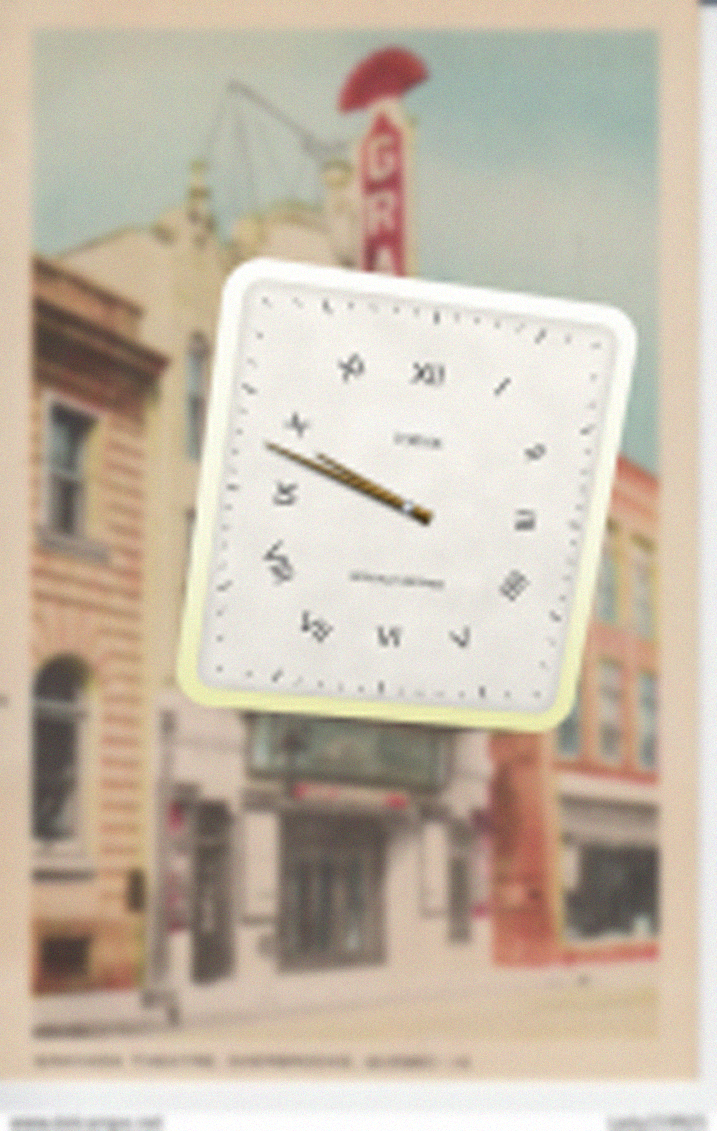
9:48
